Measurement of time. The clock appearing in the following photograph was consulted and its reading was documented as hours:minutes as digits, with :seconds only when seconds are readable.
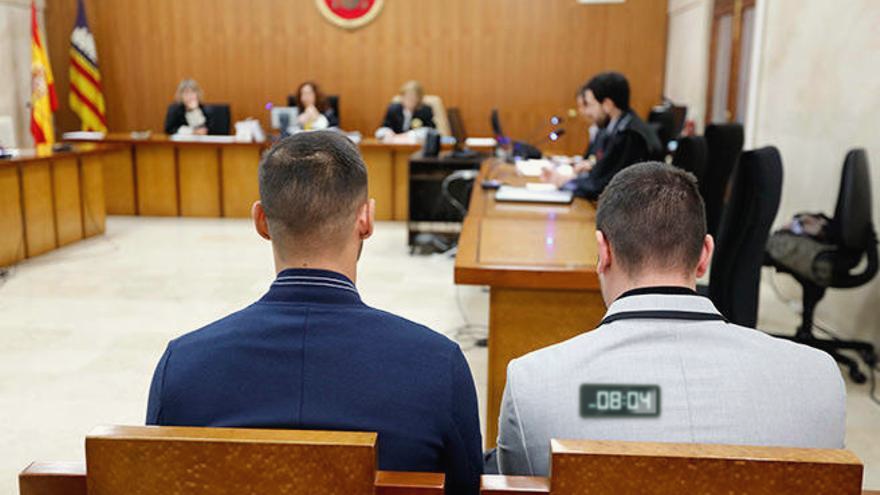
8:04
